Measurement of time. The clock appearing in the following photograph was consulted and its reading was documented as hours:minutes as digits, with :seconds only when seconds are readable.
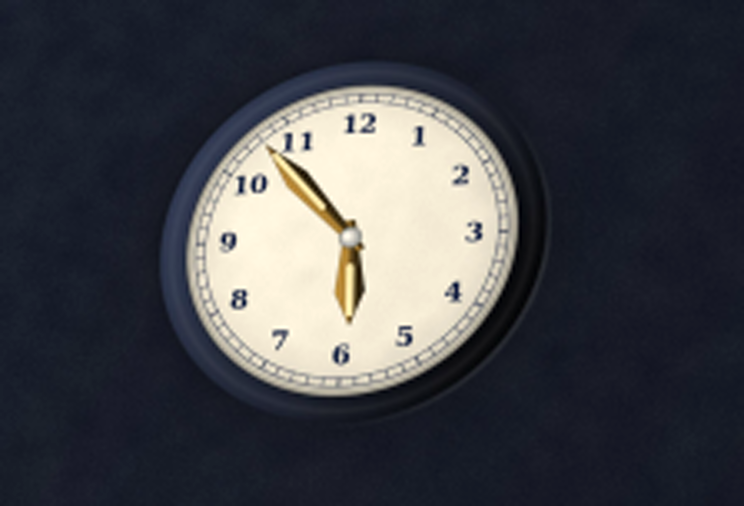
5:53
